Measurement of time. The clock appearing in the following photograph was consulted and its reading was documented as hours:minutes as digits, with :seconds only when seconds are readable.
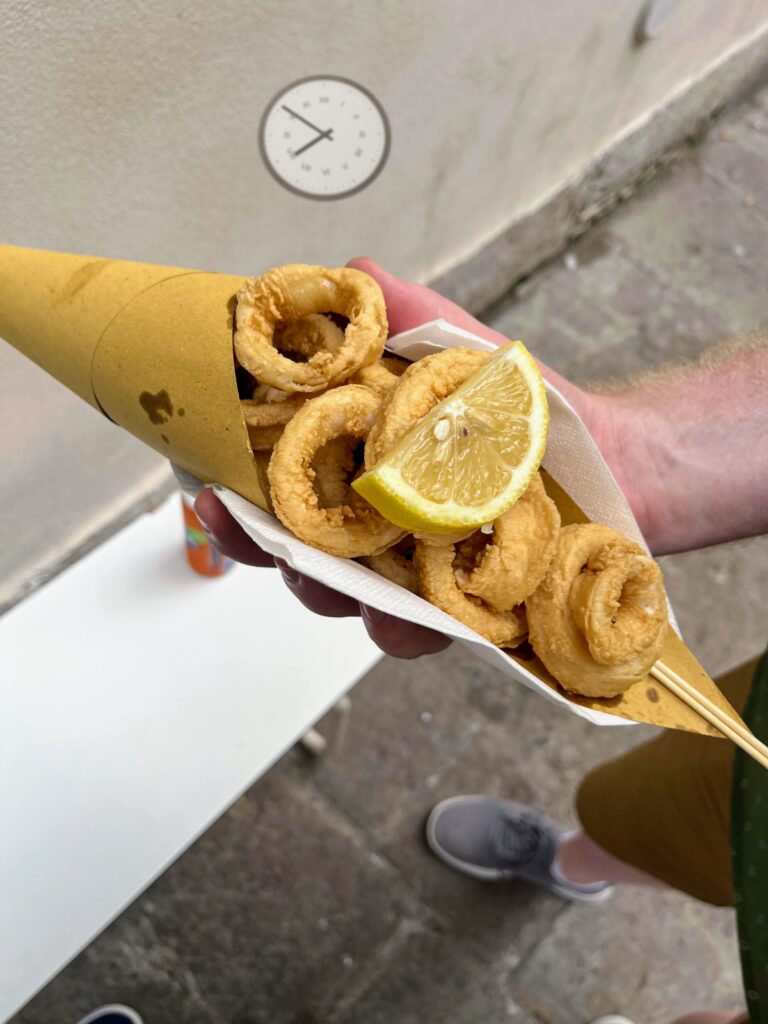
7:51
